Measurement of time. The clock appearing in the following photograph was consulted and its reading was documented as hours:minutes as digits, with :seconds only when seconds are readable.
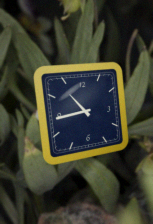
10:44
